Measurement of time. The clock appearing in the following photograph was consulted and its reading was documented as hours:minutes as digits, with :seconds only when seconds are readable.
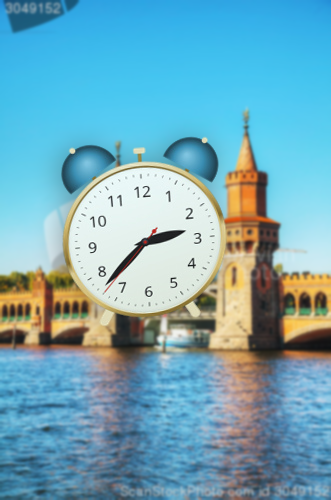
2:37:37
